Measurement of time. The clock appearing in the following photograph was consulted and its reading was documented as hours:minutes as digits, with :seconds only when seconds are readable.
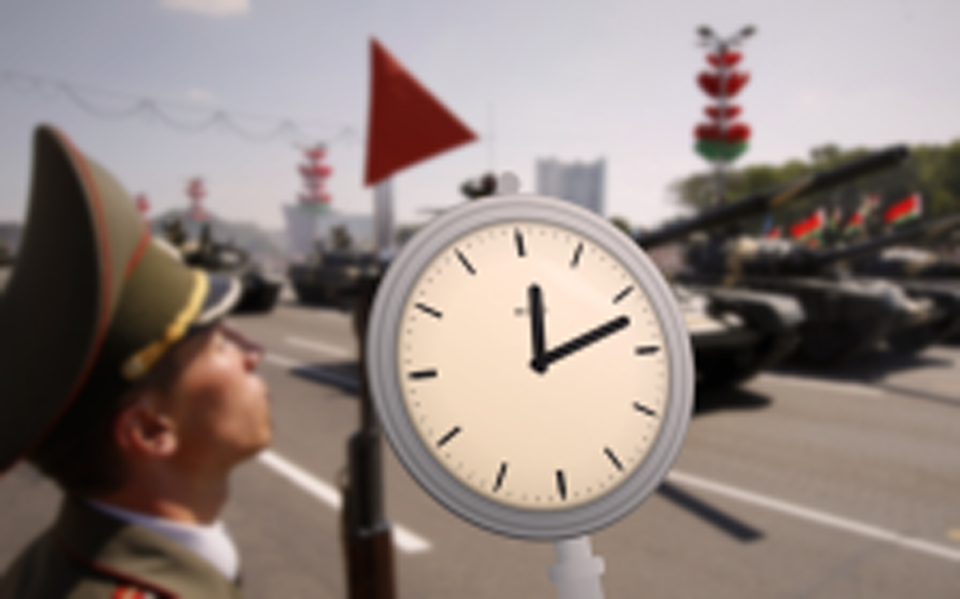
12:12
